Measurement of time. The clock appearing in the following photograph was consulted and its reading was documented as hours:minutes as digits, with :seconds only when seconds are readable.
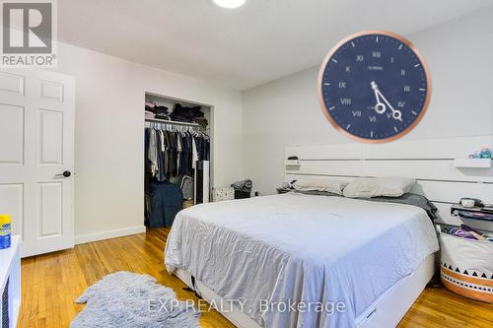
5:23
